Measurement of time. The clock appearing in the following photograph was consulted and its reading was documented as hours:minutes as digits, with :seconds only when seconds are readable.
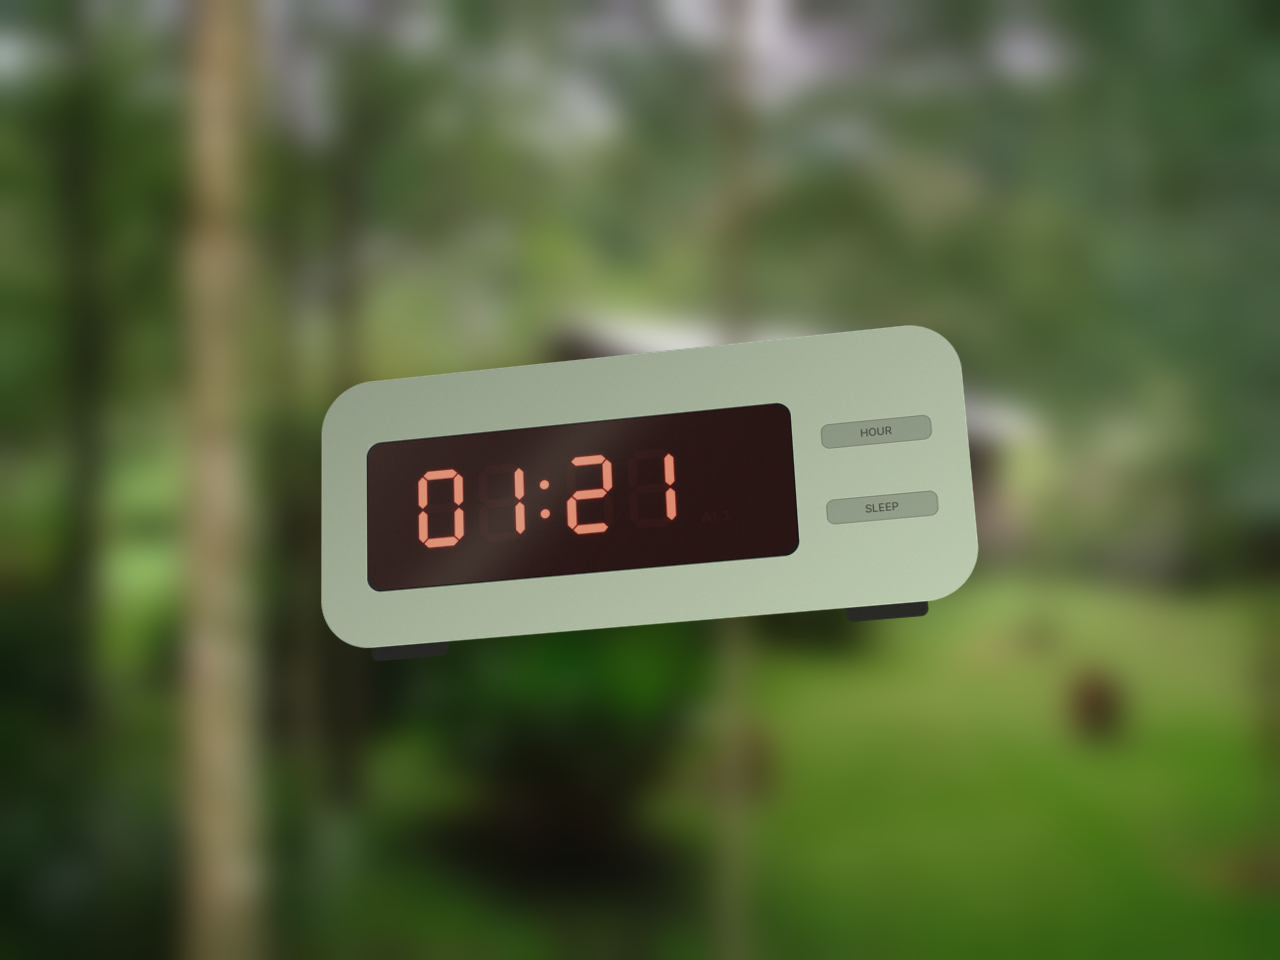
1:21
